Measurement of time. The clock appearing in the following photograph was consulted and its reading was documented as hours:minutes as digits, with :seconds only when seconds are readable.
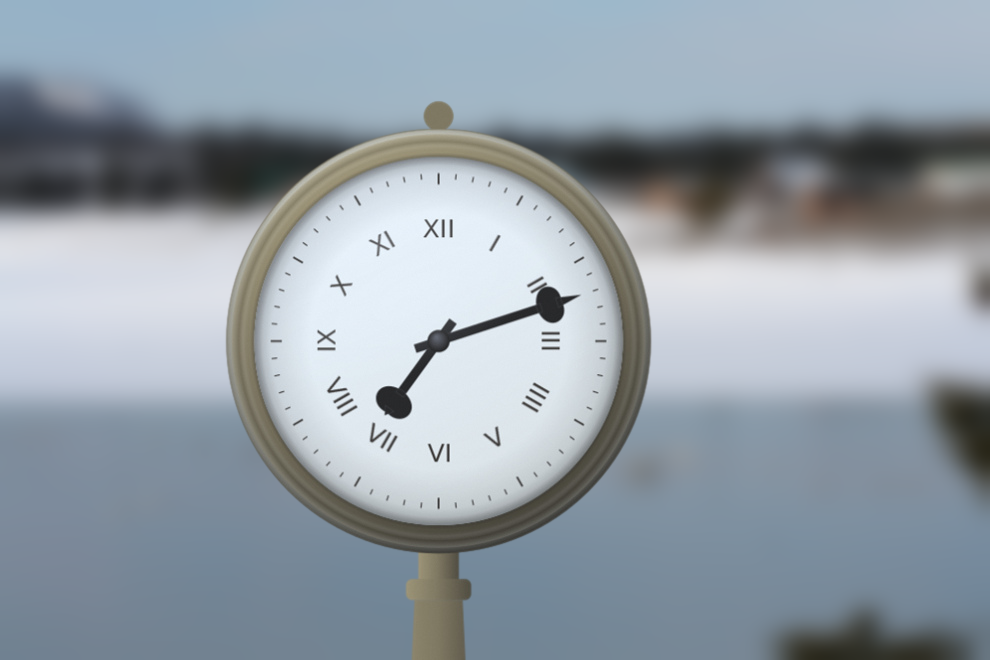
7:12
